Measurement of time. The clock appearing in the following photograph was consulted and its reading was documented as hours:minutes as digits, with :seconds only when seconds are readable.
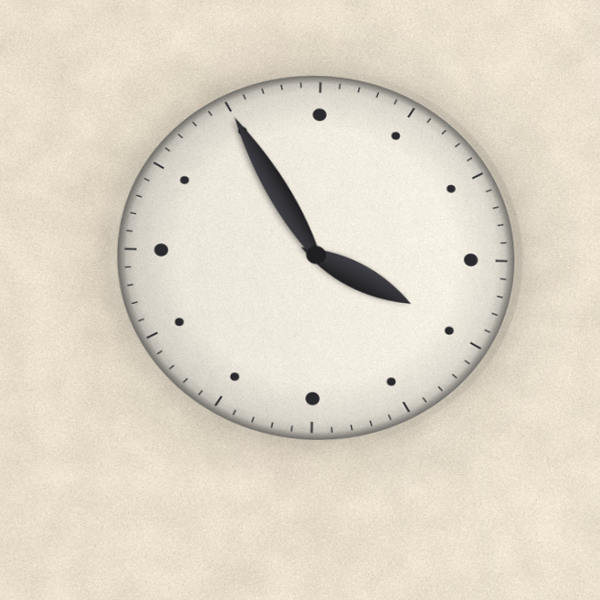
3:55
